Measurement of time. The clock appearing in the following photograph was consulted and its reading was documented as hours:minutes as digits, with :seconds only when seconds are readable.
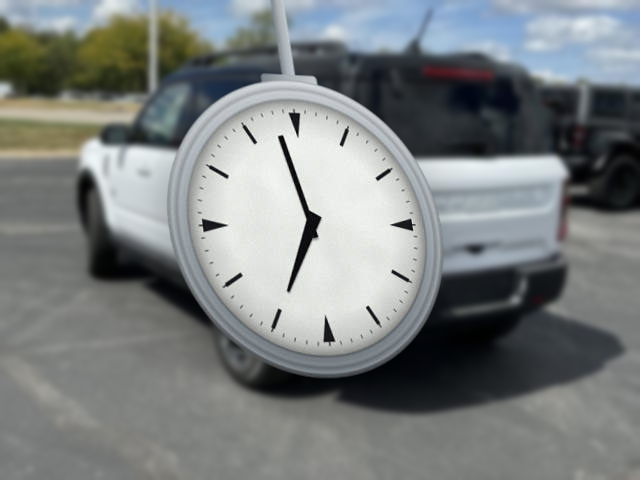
6:58
